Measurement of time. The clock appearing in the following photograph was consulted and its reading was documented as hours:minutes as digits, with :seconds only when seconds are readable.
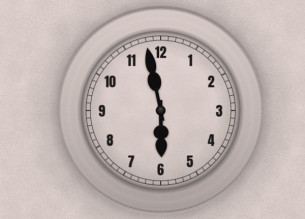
5:58
